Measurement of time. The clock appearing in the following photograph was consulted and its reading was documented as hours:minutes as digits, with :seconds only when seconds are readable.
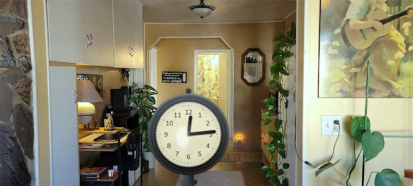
12:14
